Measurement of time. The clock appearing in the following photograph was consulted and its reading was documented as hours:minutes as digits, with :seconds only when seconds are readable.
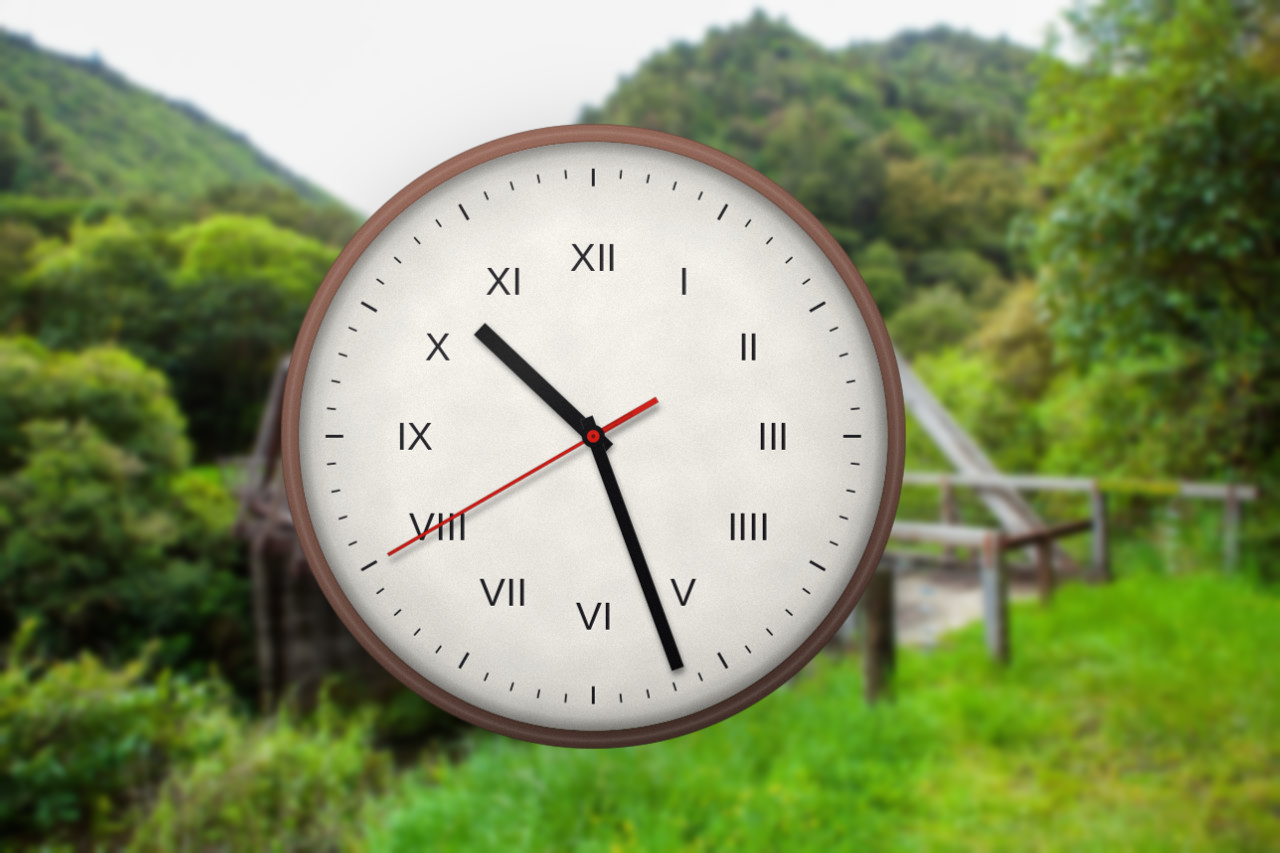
10:26:40
